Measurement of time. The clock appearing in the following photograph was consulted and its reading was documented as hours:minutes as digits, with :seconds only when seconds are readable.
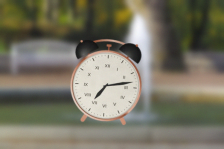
7:13
